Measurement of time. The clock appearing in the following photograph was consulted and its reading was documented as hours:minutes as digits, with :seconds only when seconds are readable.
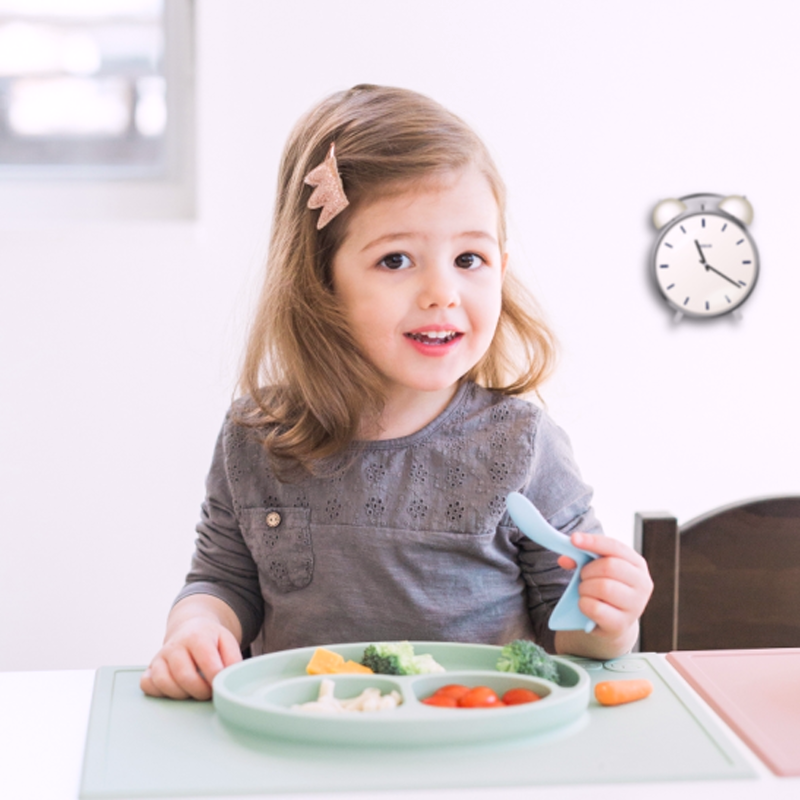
11:21
